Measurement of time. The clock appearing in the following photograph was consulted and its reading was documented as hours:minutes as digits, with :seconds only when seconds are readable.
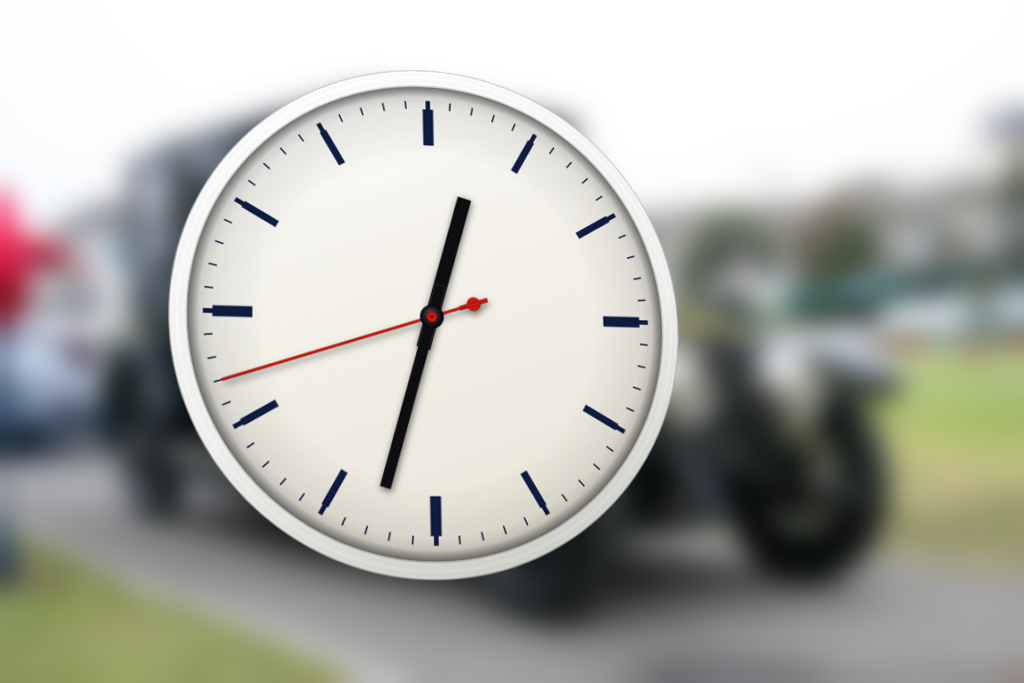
12:32:42
